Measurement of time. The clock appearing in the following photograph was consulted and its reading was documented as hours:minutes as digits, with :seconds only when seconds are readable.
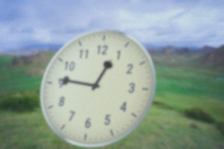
12:46
